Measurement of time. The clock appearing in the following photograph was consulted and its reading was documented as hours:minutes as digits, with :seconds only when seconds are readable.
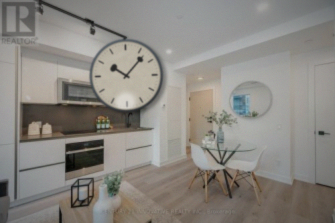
10:07
